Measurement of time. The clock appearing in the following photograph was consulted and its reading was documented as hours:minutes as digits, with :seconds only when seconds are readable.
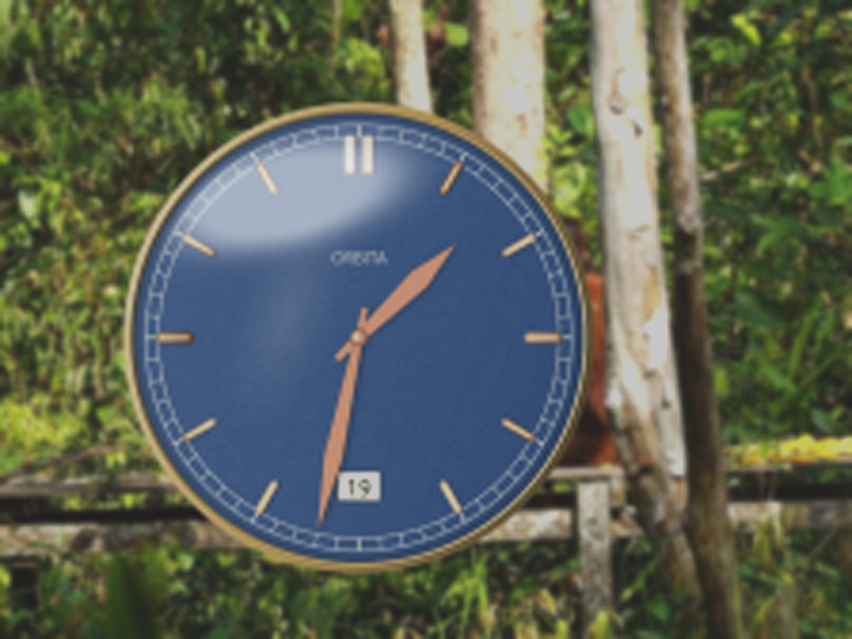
1:32
